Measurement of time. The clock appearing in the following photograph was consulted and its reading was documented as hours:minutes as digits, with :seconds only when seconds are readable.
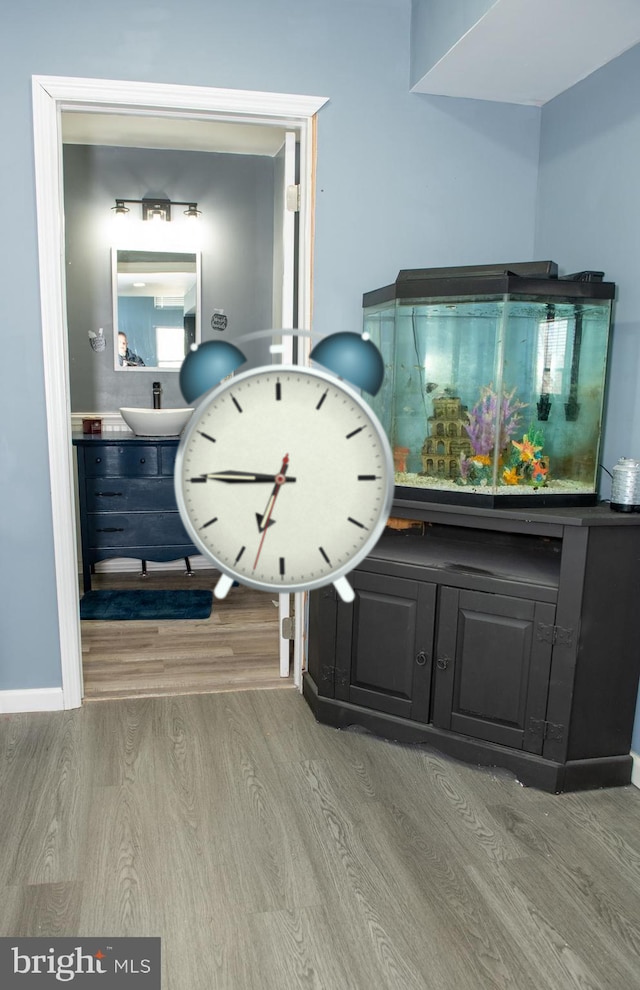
6:45:33
